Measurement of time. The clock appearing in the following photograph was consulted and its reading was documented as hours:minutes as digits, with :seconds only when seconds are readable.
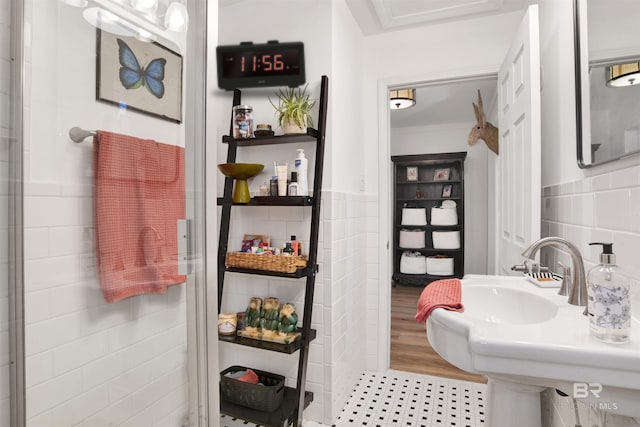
11:56
